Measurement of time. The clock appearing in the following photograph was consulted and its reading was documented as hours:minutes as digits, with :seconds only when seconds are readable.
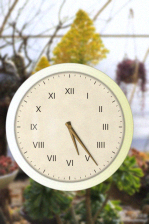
5:24
